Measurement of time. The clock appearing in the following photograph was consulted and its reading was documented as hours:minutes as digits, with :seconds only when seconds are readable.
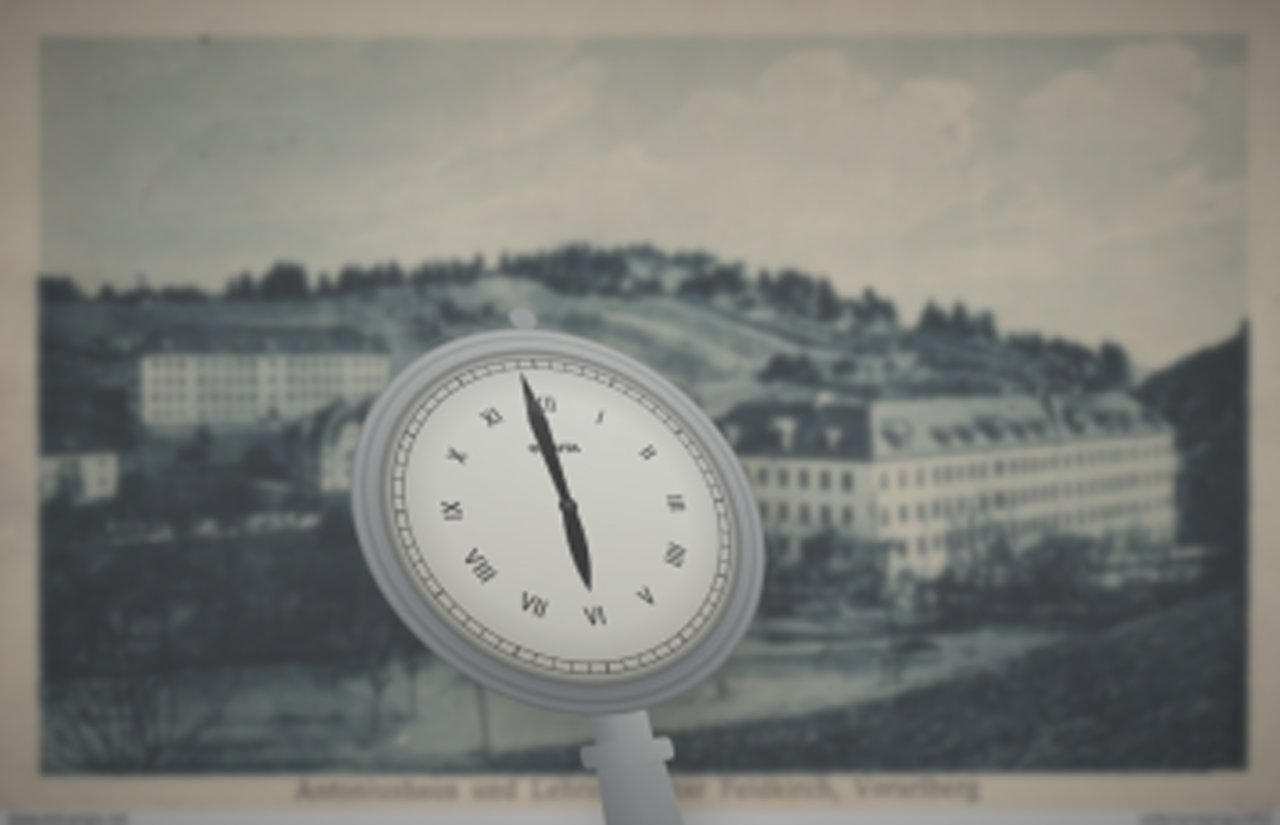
5:59
